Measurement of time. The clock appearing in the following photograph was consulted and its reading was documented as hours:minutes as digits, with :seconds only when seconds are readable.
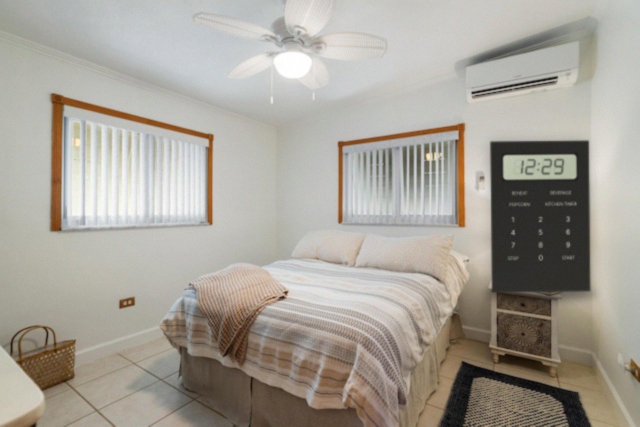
12:29
